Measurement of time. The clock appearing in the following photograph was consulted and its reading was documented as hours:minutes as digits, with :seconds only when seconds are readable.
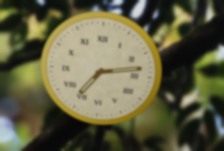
7:13
